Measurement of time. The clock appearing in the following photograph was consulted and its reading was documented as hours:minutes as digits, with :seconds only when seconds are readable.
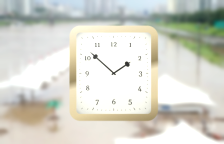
1:52
